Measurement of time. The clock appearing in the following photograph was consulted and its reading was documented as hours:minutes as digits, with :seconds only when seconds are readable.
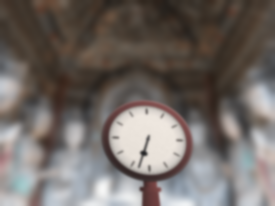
6:33
